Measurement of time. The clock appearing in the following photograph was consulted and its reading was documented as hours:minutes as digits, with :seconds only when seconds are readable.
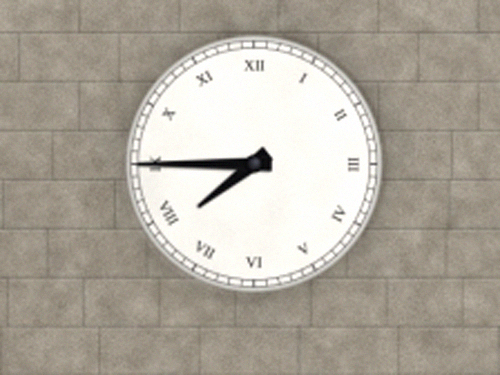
7:45
